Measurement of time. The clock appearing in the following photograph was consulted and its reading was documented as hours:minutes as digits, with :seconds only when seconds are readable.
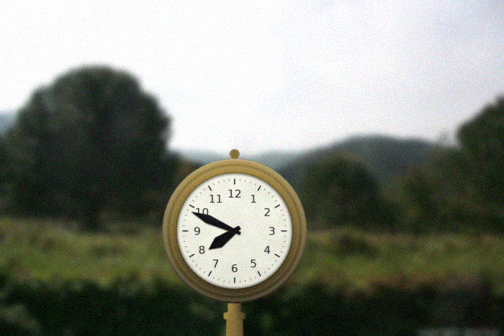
7:49
